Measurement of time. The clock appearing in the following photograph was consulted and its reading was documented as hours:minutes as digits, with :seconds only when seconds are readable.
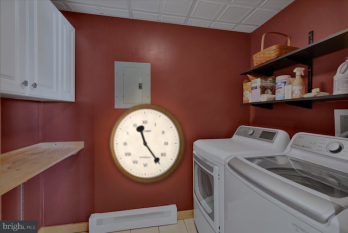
11:24
